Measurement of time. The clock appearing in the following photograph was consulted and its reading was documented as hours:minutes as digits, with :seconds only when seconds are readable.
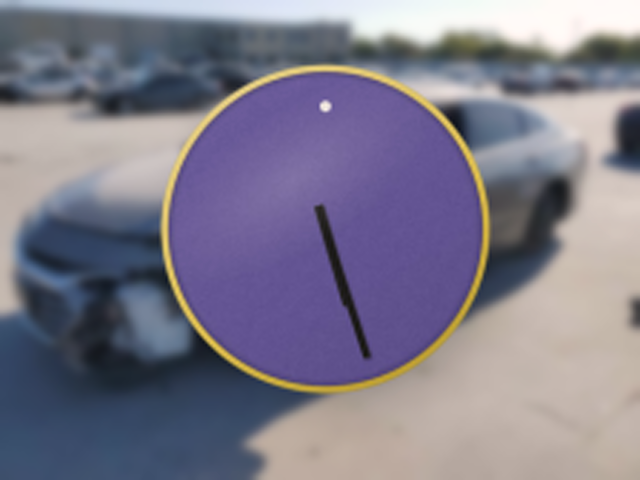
5:27
